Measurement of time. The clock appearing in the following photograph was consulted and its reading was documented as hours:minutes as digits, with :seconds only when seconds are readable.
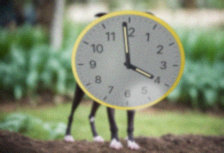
3:59
